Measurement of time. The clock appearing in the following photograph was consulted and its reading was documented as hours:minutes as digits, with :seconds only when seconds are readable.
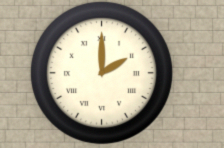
2:00
